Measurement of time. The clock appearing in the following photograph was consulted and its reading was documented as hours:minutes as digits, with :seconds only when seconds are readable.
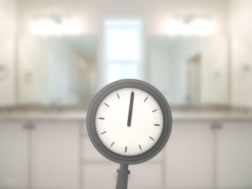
12:00
